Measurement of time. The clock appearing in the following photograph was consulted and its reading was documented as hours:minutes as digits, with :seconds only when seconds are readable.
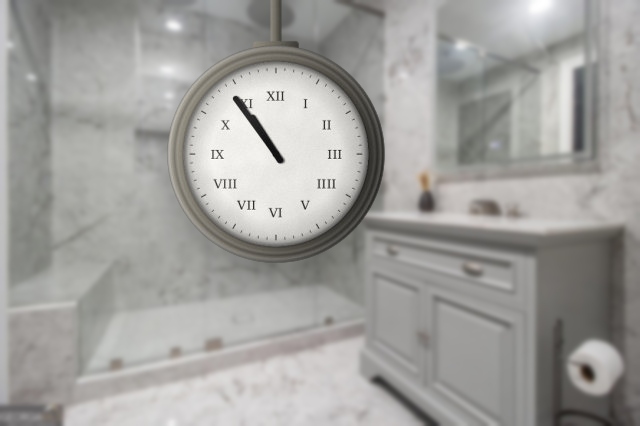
10:54
